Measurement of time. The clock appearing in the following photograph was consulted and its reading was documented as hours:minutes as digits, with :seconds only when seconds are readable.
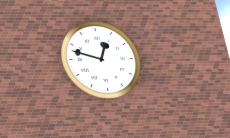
12:48
